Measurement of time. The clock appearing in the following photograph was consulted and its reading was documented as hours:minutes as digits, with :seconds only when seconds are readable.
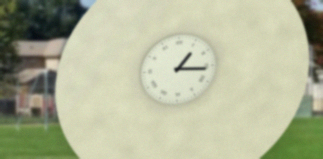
1:16
